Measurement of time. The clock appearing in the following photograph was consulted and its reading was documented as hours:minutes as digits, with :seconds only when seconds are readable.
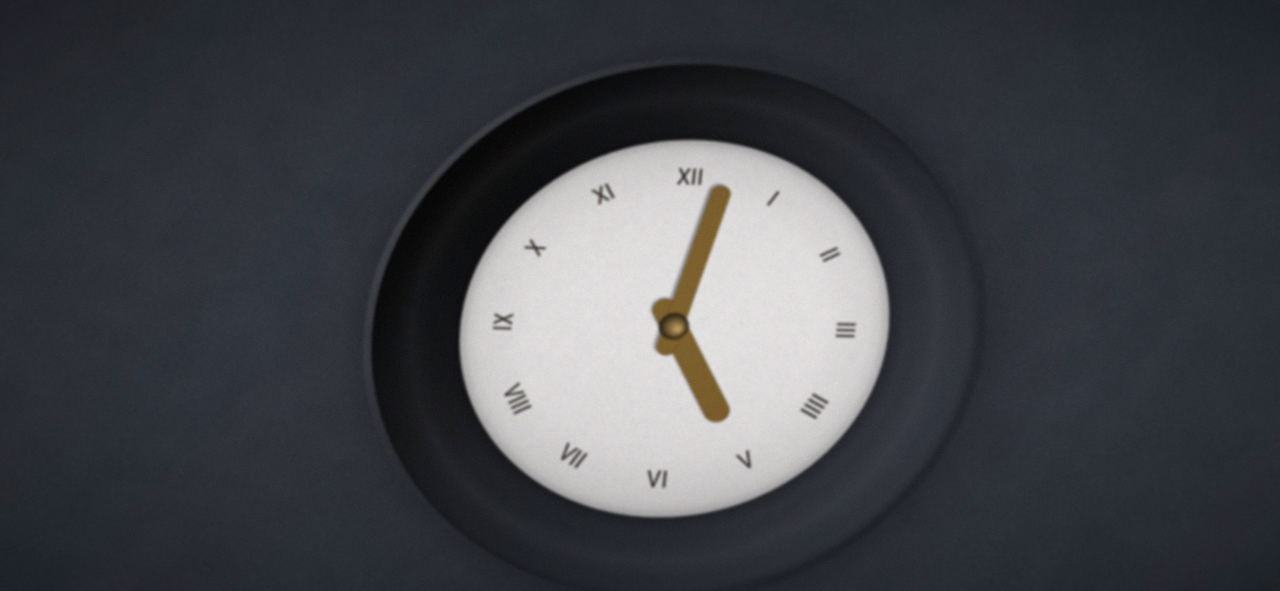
5:02
